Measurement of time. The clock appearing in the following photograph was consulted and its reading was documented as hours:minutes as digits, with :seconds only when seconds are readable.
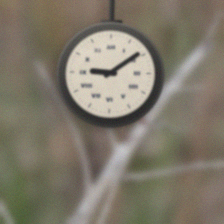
9:09
